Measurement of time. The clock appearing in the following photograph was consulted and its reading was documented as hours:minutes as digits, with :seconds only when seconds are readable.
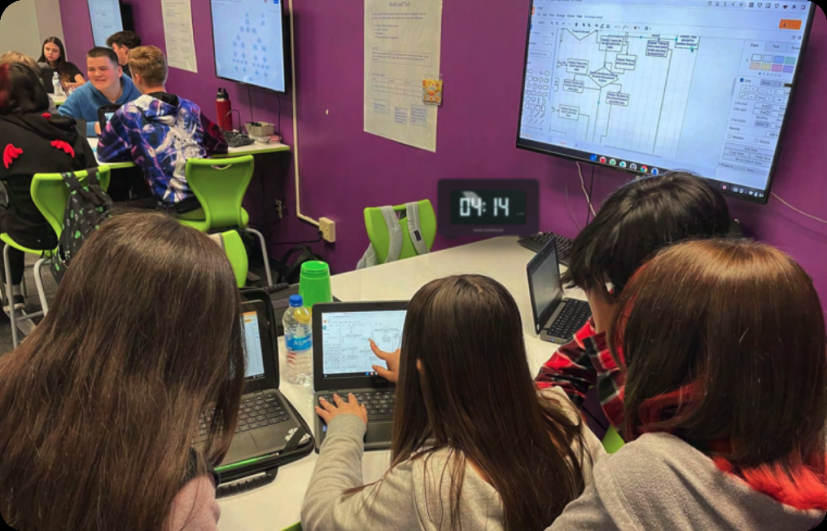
4:14
